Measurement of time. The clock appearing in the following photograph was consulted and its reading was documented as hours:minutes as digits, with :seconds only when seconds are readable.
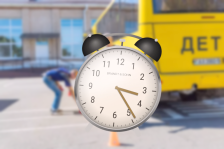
3:24
